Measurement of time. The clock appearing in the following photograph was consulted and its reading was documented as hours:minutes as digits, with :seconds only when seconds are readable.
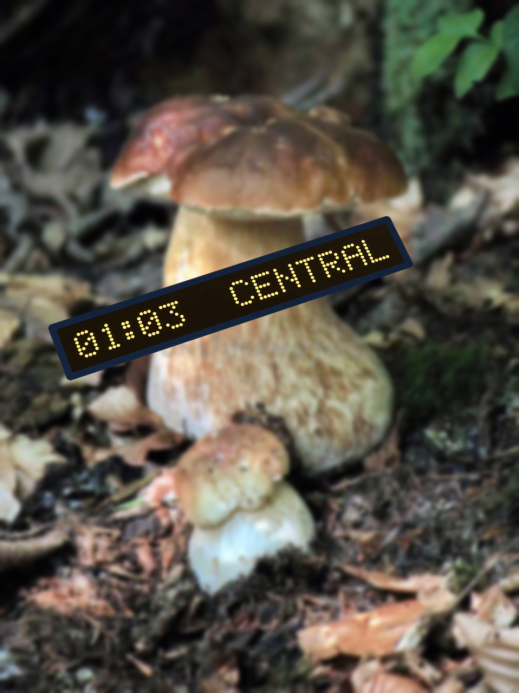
1:03
